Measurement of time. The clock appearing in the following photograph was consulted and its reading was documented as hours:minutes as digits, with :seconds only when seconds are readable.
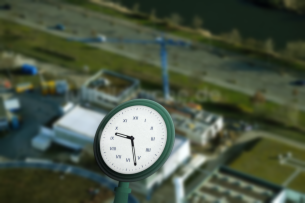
9:27
